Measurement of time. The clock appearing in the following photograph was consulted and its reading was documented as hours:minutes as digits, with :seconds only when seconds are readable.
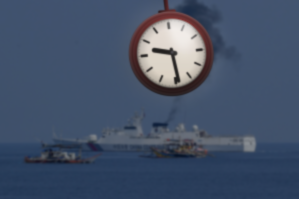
9:29
